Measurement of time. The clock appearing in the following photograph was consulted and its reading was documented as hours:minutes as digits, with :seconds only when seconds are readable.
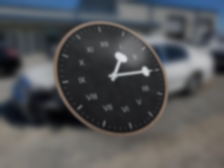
1:15
